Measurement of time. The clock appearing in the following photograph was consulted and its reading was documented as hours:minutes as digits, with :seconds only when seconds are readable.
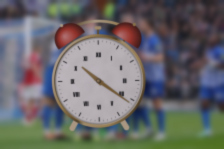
10:21
